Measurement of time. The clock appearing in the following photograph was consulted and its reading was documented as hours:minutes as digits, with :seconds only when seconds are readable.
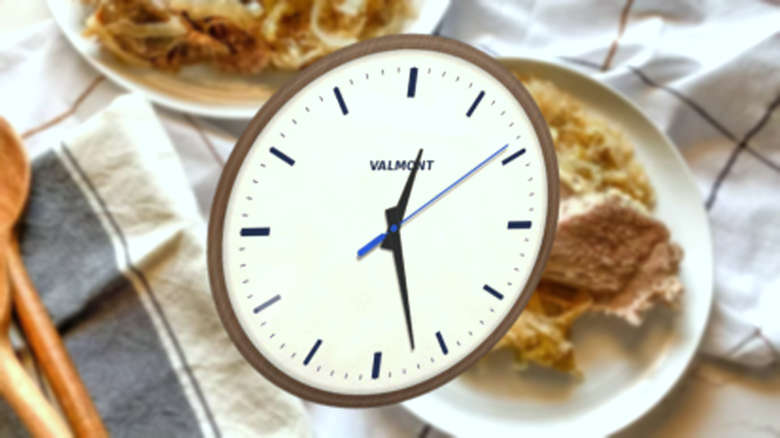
12:27:09
